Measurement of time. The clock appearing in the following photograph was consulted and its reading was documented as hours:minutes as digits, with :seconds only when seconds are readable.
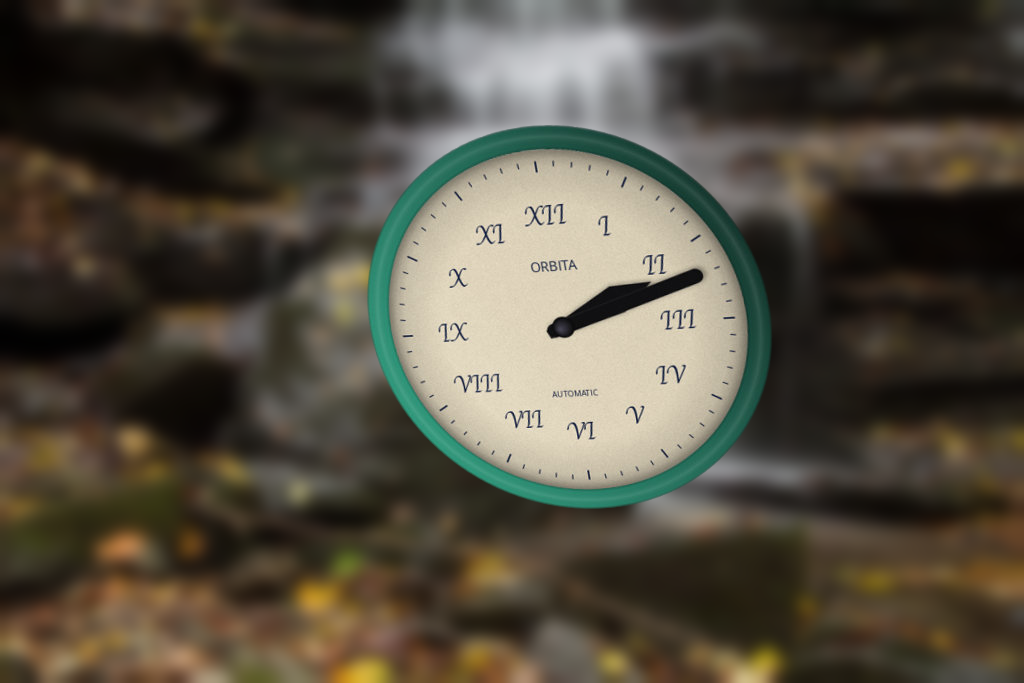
2:12
